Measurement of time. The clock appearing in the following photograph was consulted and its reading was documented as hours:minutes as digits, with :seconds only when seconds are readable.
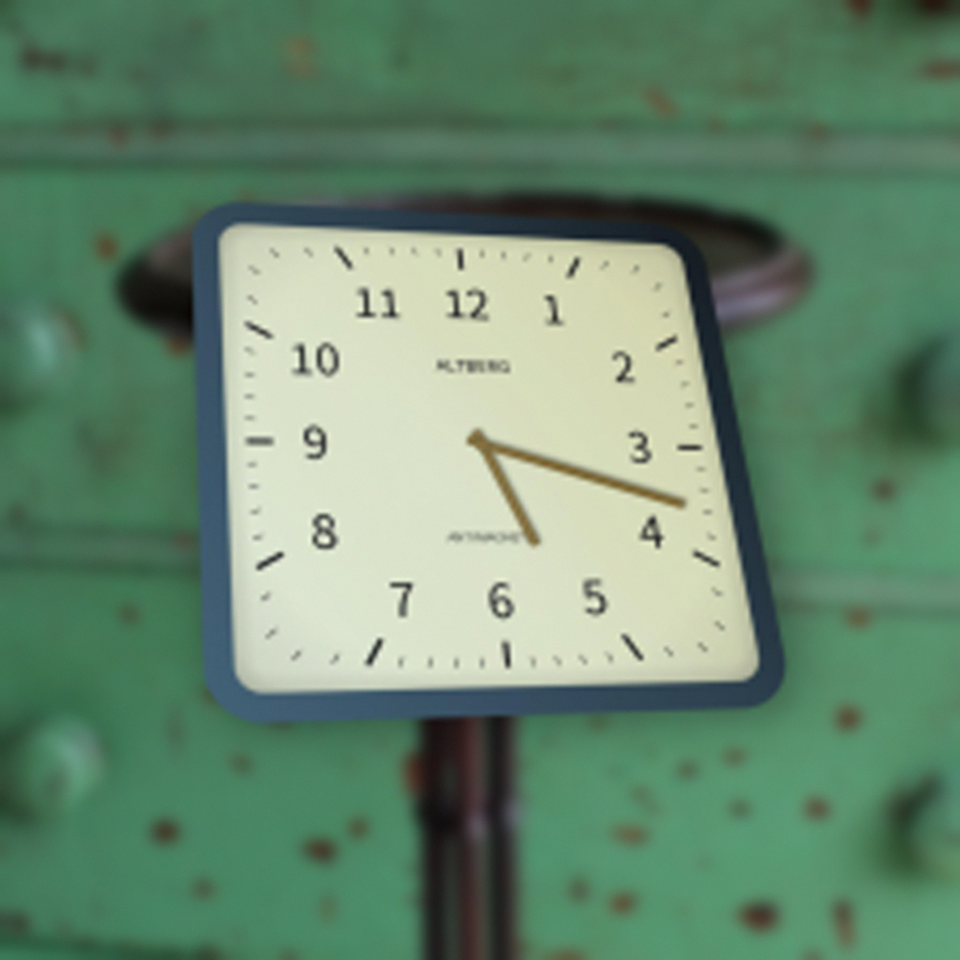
5:18
